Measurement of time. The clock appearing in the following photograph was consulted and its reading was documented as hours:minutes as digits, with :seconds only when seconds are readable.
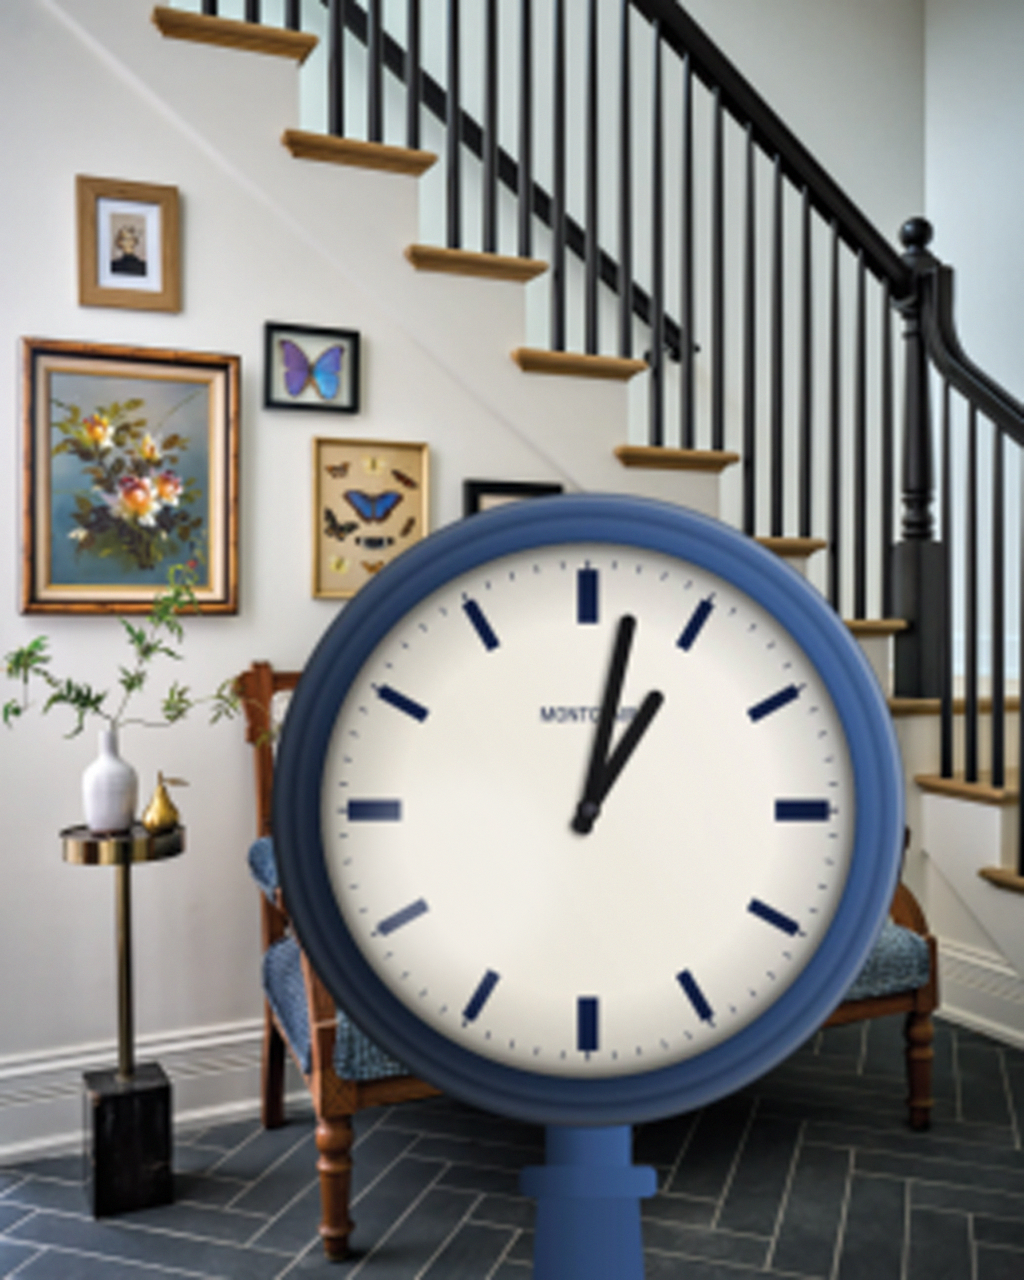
1:02
